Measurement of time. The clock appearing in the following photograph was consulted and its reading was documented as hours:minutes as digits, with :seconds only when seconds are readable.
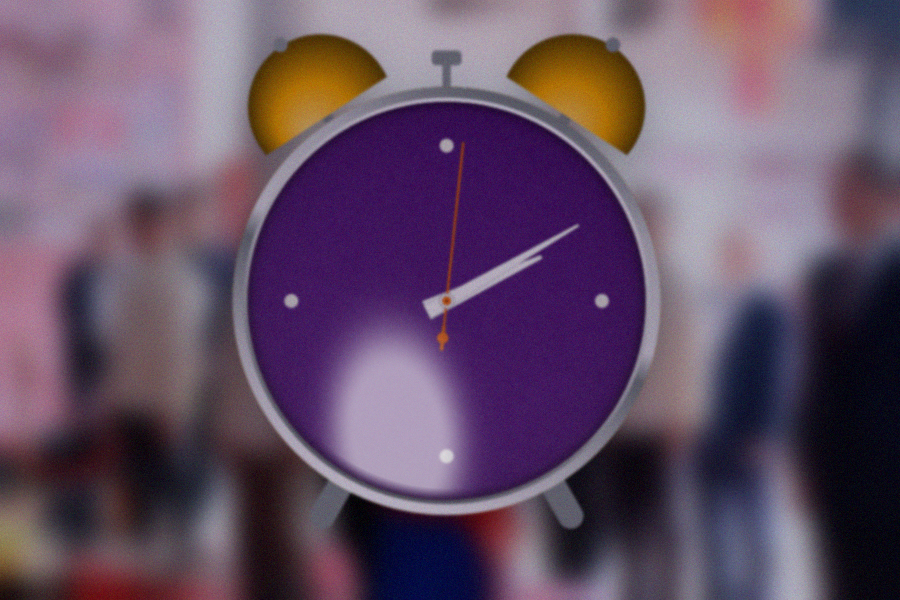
2:10:01
